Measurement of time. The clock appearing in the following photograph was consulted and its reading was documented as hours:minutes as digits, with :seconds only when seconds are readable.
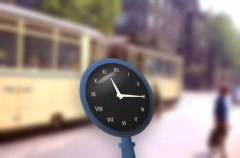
11:15
